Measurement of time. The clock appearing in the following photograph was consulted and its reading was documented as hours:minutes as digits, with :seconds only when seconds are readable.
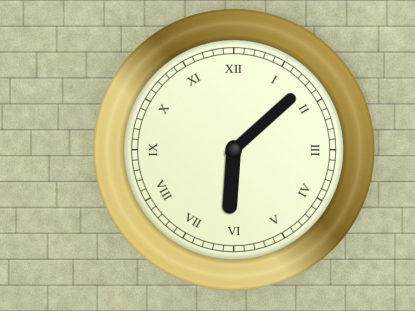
6:08
